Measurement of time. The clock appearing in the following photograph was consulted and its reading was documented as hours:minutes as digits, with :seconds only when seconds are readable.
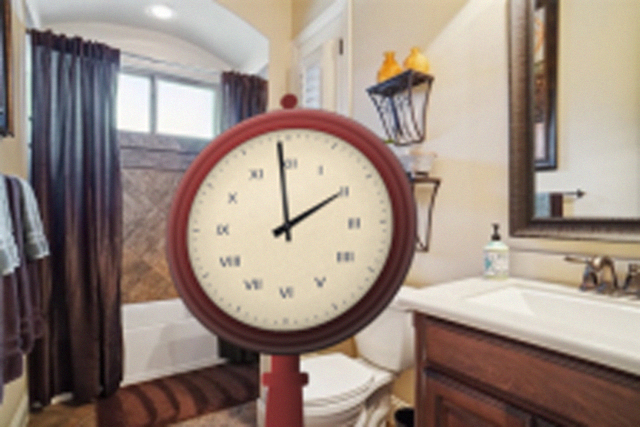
1:59
